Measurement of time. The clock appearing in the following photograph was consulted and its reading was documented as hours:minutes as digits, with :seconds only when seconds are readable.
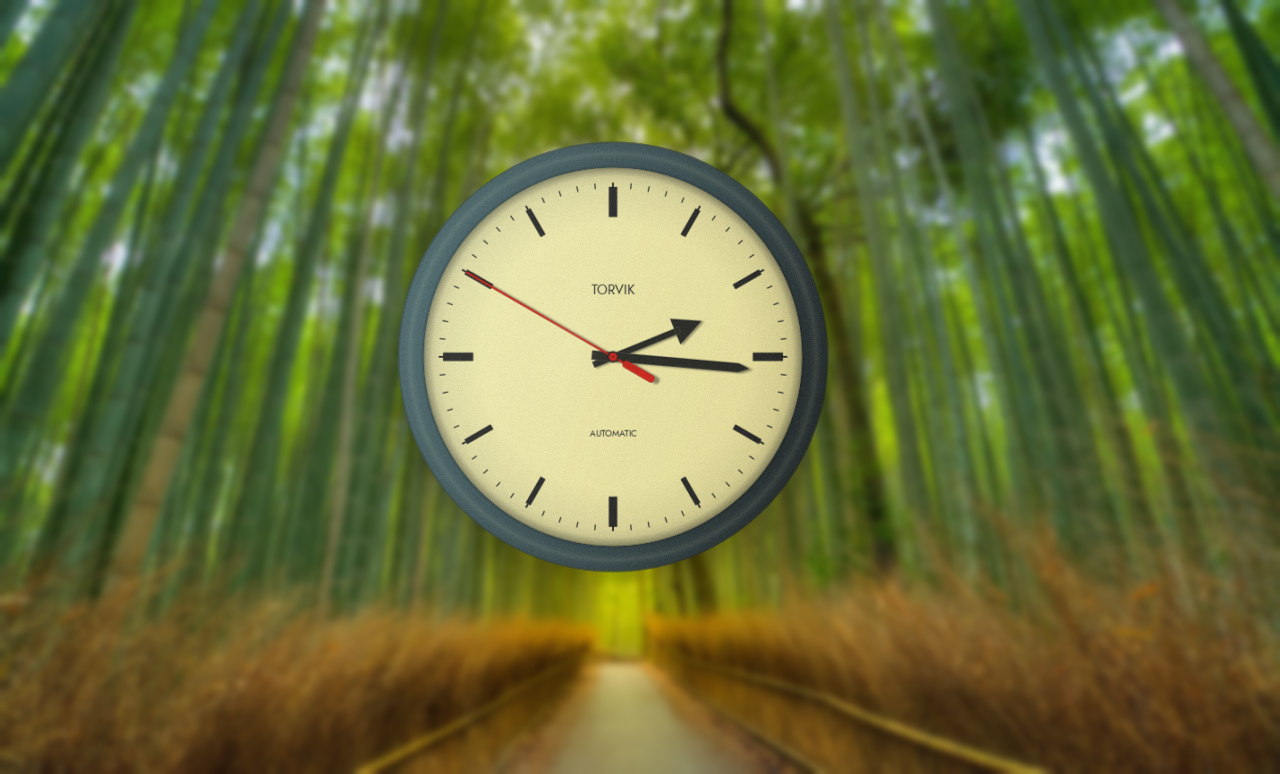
2:15:50
